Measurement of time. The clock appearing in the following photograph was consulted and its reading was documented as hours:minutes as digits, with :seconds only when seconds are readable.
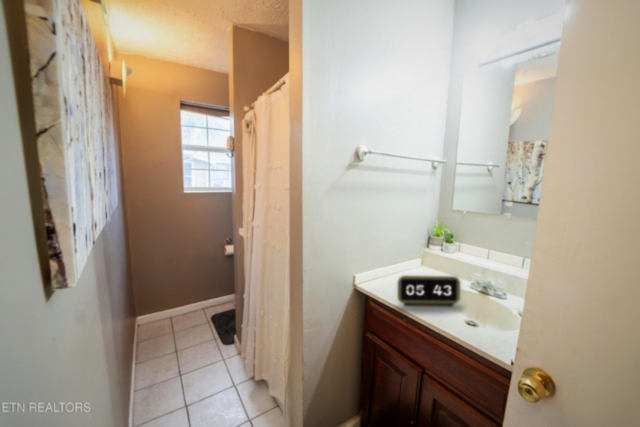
5:43
